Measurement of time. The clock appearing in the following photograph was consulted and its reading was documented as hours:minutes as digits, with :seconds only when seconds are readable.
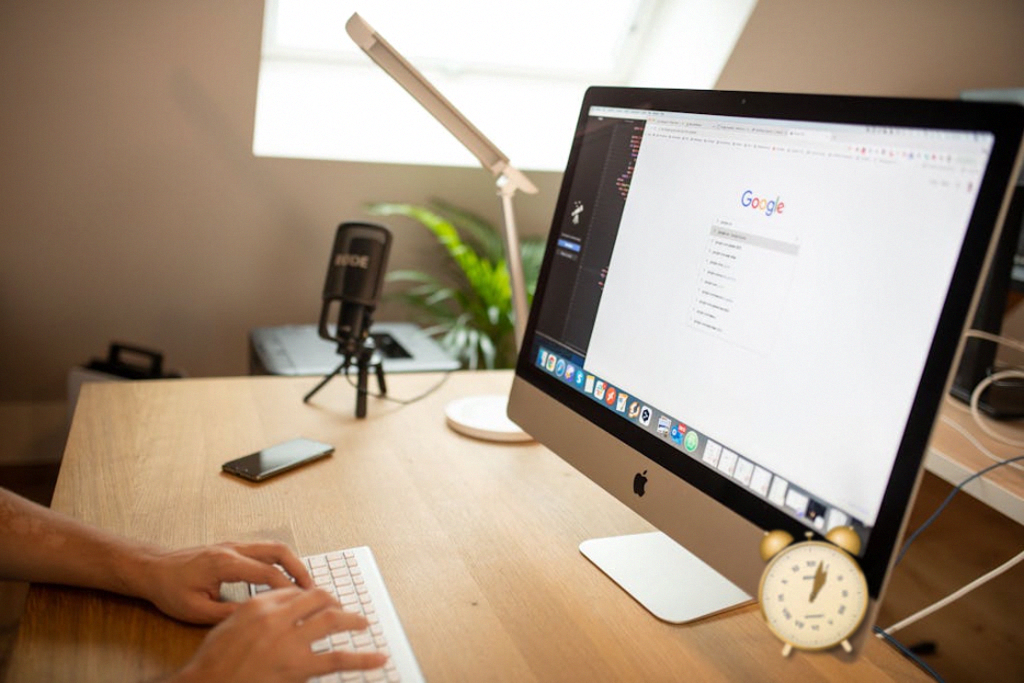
1:03
